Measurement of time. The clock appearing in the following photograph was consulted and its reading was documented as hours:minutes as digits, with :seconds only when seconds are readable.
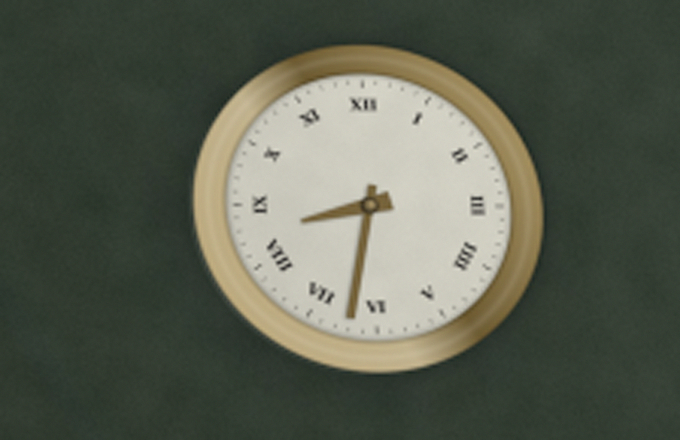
8:32
